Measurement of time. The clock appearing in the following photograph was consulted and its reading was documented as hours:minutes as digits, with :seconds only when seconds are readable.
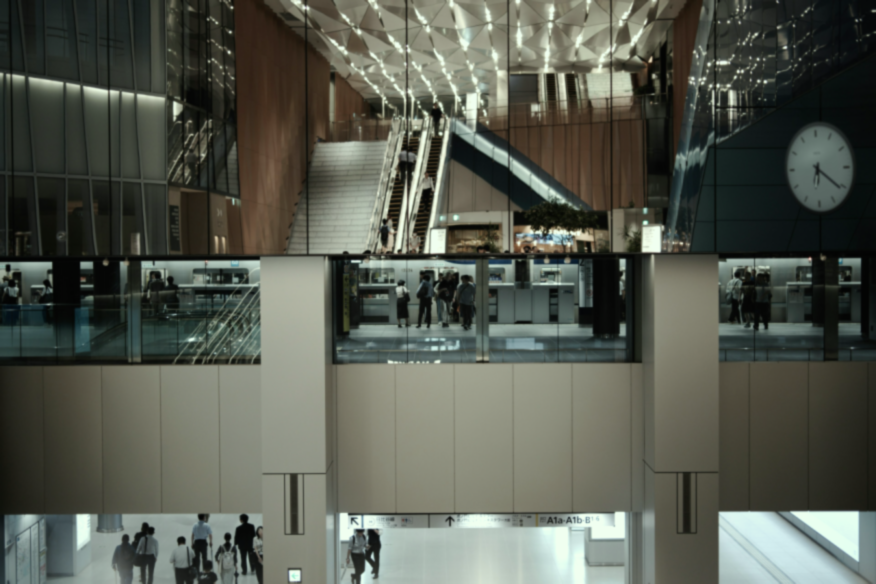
6:21
